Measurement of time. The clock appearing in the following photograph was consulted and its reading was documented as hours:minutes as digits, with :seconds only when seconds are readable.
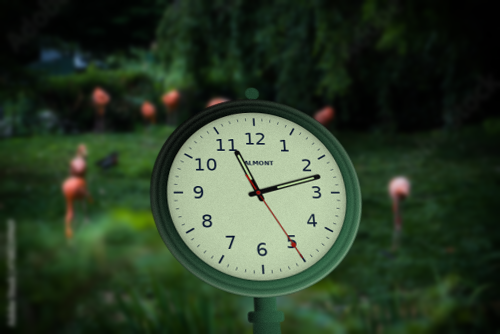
11:12:25
